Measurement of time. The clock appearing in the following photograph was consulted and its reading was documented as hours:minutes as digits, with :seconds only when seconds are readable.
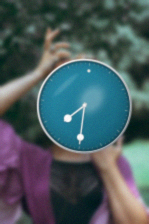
7:30
